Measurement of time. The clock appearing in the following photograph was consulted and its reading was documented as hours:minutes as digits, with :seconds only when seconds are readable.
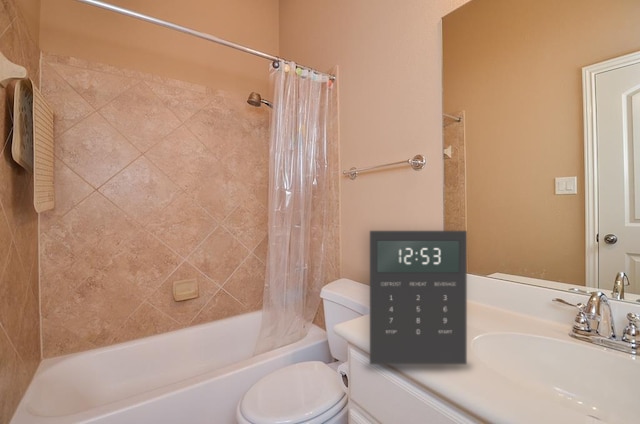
12:53
